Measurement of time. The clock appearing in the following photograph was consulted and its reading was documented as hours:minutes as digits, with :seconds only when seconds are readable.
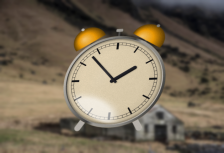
1:53
